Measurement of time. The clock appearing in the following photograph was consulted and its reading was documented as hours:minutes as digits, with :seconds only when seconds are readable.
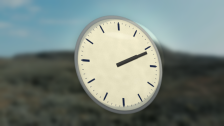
2:11
